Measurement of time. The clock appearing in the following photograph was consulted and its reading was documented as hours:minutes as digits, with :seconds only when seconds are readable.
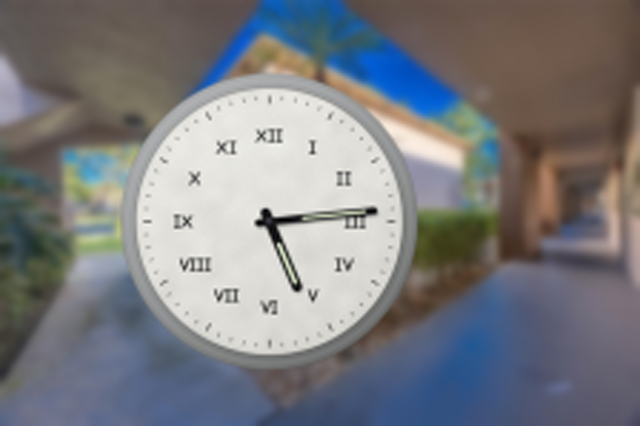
5:14
